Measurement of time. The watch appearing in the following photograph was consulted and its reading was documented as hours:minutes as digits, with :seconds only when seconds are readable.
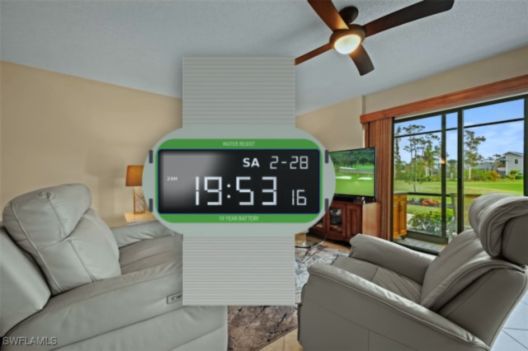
19:53:16
